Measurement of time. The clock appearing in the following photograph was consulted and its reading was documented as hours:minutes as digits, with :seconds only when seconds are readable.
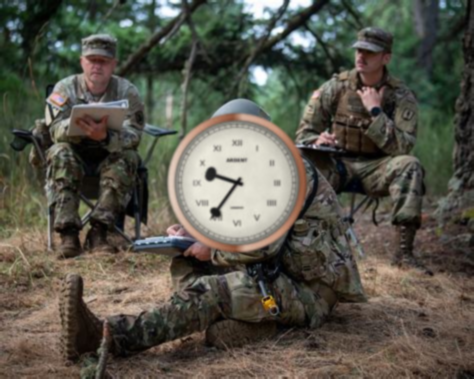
9:36
